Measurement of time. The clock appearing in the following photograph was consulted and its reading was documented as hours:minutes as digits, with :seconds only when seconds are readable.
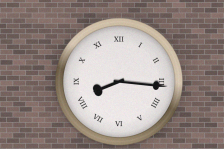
8:16
